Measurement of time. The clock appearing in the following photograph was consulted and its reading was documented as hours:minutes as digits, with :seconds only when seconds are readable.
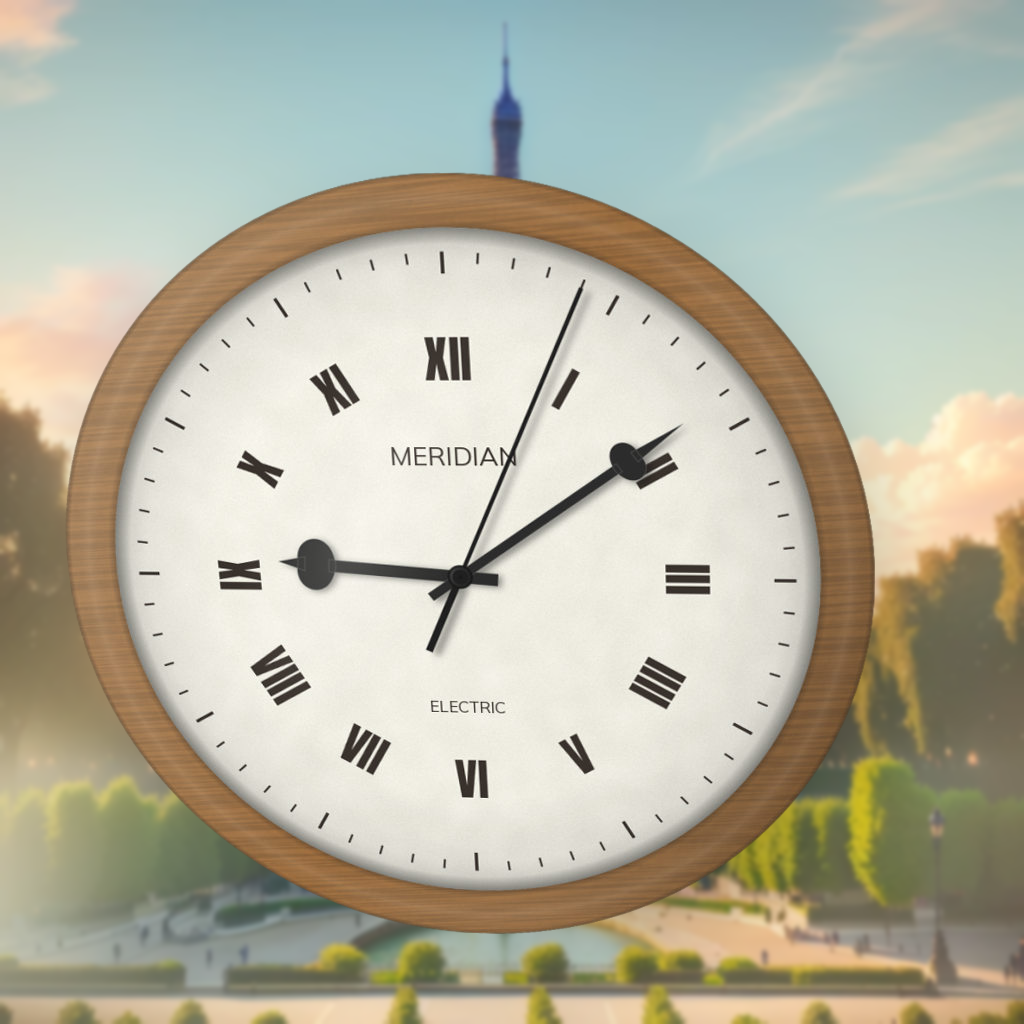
9:09:04
